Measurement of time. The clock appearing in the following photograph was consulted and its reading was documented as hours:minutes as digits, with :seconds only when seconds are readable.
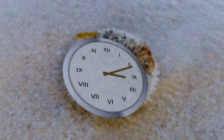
3:11
